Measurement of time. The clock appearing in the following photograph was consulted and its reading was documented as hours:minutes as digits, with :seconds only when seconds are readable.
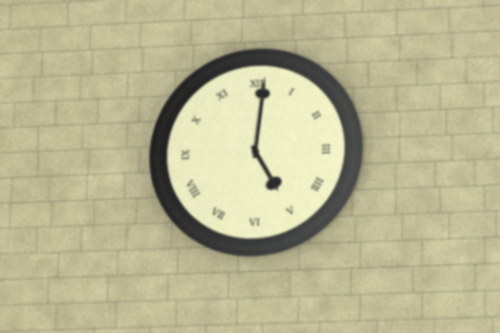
5:01
